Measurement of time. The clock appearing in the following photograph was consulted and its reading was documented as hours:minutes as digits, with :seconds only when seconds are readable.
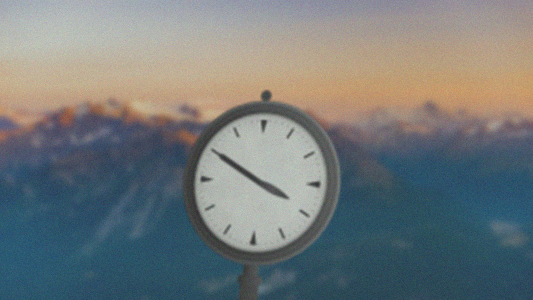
3:50
